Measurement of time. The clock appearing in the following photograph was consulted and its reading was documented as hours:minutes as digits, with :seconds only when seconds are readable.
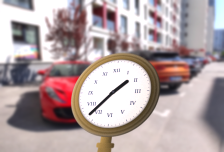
1:37
